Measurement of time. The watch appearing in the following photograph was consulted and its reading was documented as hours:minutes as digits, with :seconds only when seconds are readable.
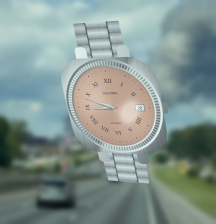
8:48
